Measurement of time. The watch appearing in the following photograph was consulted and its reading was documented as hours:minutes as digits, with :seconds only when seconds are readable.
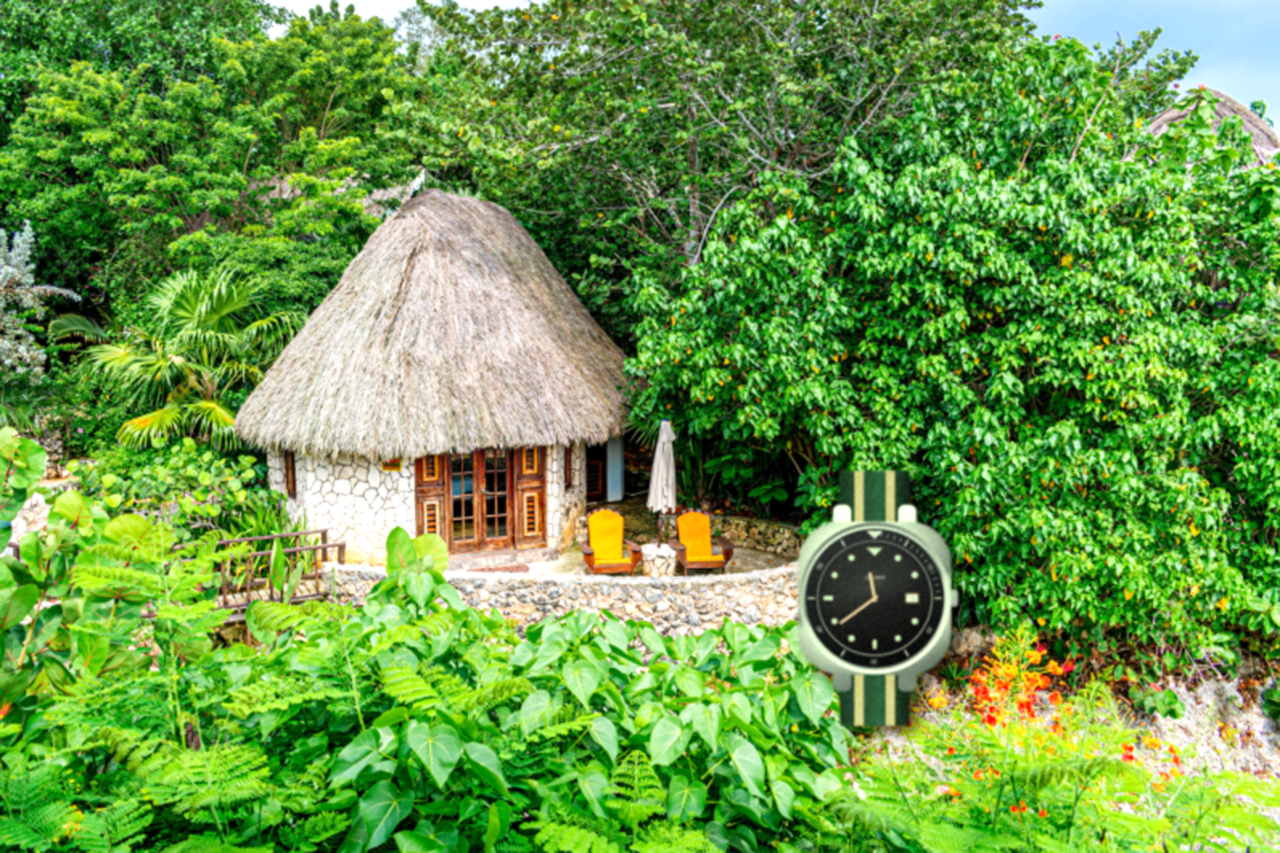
11:39
